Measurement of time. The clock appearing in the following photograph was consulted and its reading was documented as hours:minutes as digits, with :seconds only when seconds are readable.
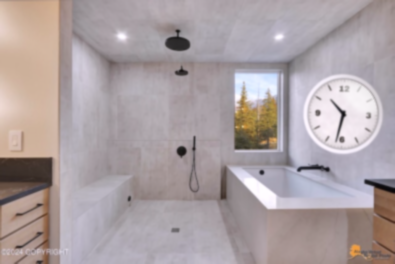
10:32
